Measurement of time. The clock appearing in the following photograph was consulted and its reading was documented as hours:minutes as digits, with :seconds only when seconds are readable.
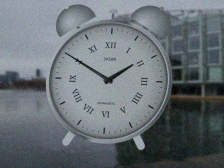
1:50
